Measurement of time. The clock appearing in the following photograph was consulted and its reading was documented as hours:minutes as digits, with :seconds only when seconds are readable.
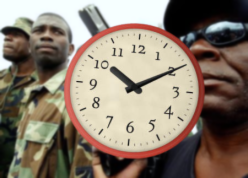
10:10
